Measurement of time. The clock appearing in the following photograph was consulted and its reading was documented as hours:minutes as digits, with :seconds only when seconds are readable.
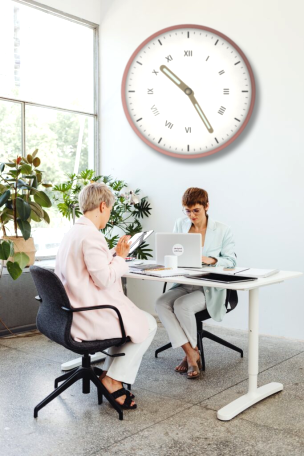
10:25
